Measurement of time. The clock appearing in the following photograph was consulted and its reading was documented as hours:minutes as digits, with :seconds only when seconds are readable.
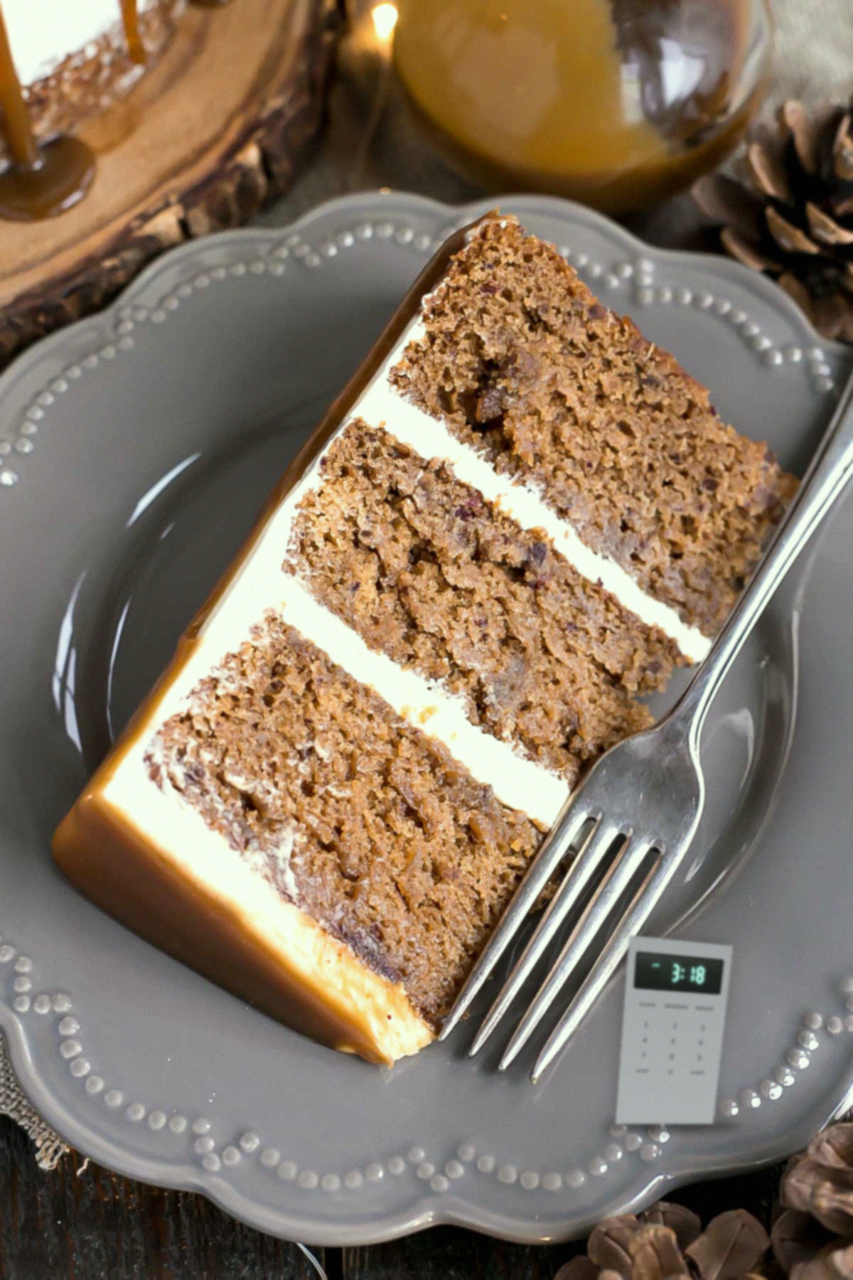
3:18
